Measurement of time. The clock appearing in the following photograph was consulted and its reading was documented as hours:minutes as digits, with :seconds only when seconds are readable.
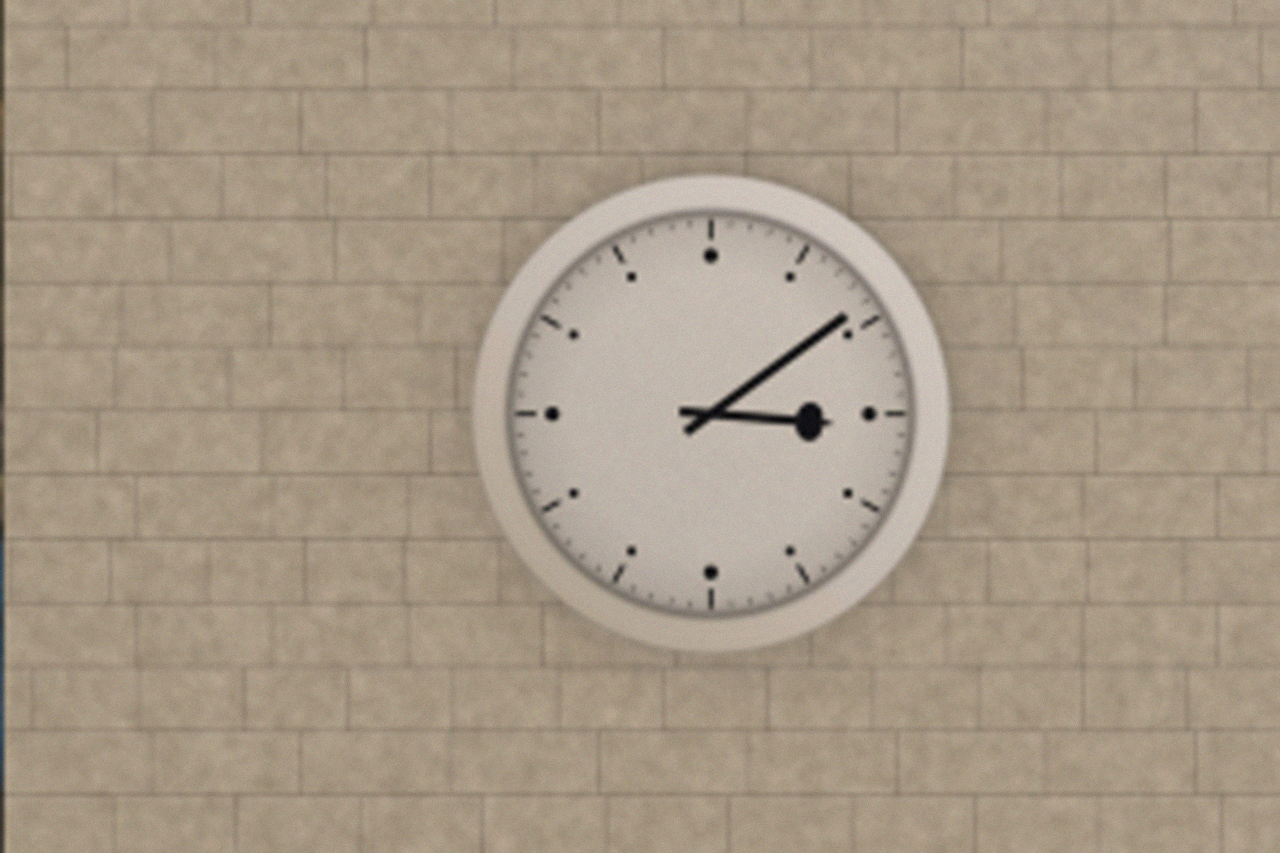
3:09
